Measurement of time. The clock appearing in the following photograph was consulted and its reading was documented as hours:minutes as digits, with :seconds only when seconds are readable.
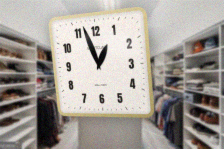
12:57
